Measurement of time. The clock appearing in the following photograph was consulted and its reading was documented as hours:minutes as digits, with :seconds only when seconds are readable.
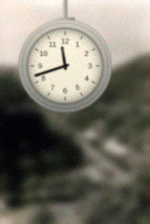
11:42
